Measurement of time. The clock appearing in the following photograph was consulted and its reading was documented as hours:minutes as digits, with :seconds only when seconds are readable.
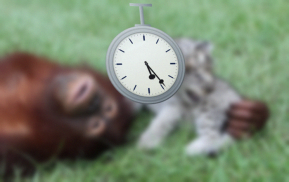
5:24
